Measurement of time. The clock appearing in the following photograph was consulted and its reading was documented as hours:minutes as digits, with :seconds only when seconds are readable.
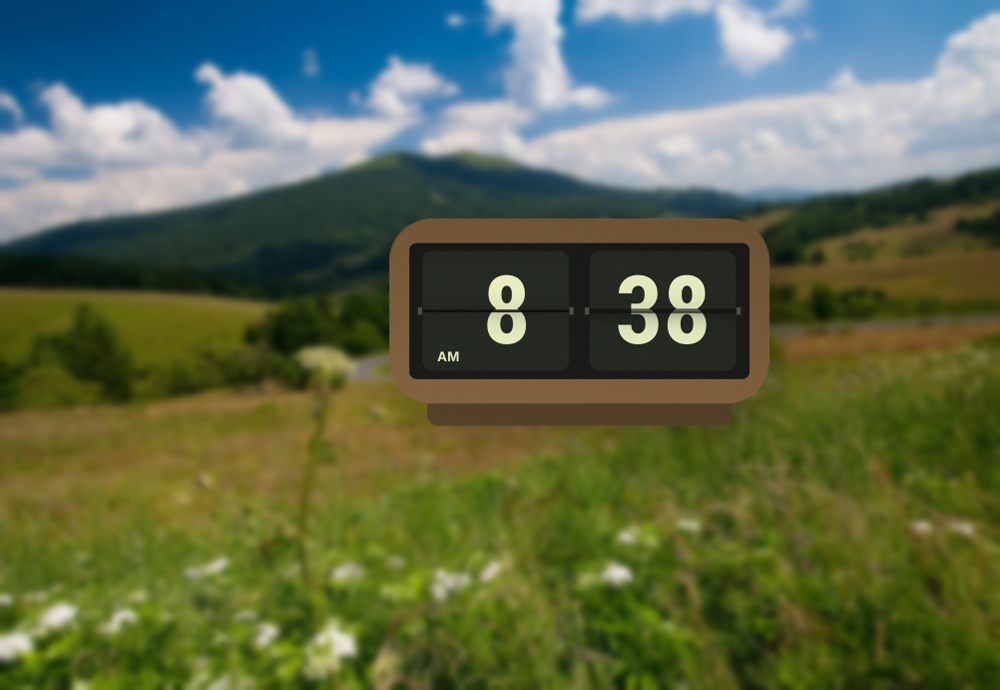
8:38
